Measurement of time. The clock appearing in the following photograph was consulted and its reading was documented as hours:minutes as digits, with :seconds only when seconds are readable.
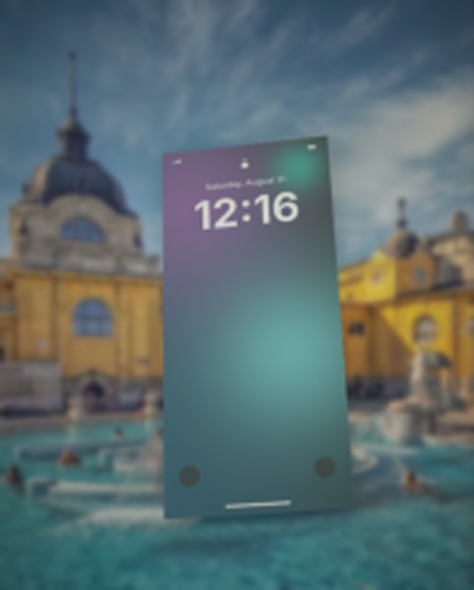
12:16
